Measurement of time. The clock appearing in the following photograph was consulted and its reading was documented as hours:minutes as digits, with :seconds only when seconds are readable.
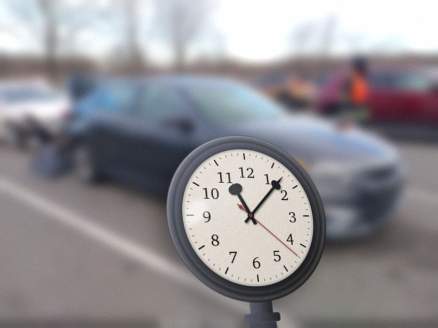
11:07:22
